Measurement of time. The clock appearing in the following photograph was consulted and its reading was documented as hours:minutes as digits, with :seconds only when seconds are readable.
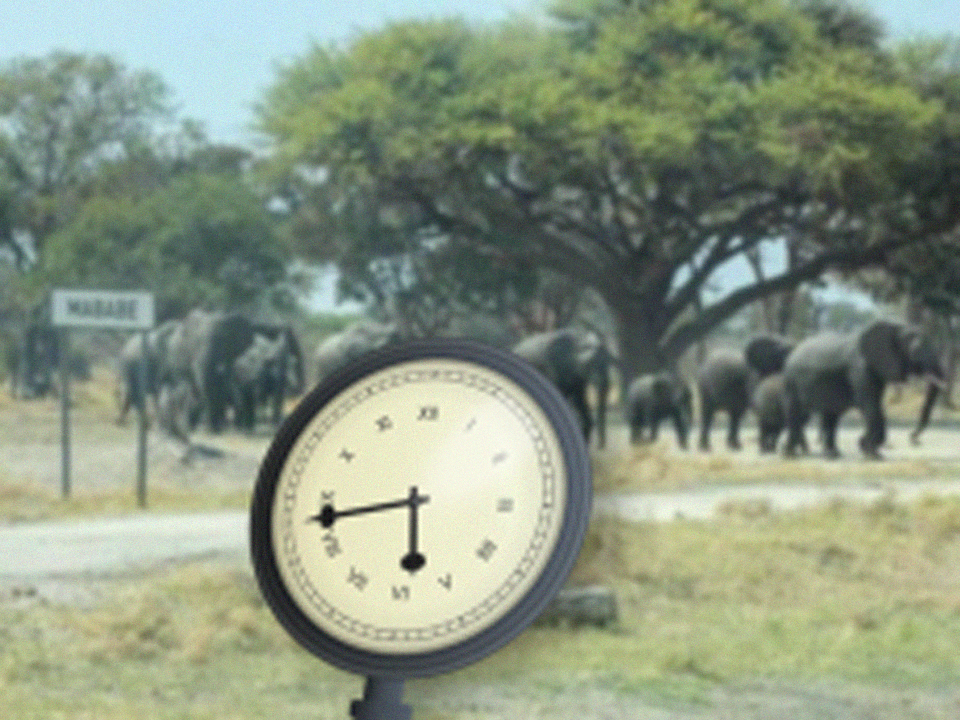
5:43
